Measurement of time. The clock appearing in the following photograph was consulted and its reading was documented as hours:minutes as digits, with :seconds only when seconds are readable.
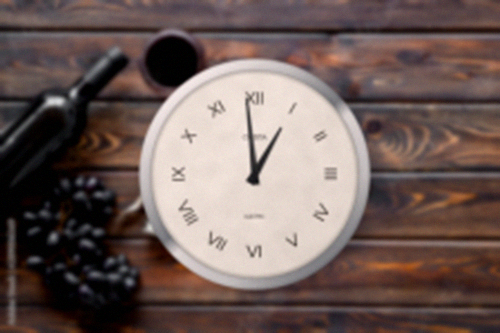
12:59
